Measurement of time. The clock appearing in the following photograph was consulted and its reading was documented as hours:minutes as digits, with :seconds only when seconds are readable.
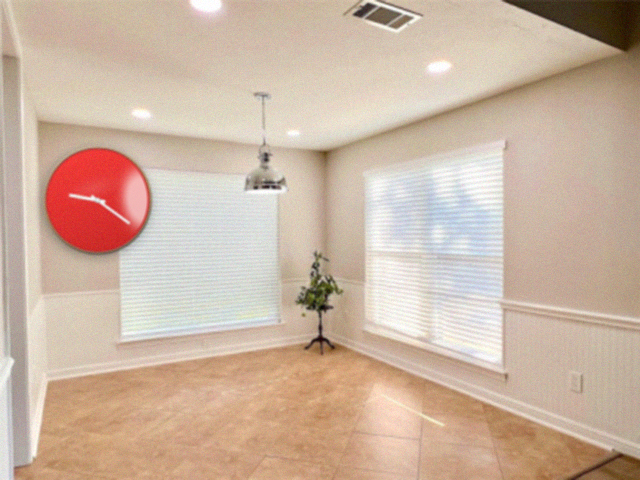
9:21
